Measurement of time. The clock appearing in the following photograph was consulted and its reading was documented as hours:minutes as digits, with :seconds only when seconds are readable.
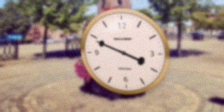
3:49
